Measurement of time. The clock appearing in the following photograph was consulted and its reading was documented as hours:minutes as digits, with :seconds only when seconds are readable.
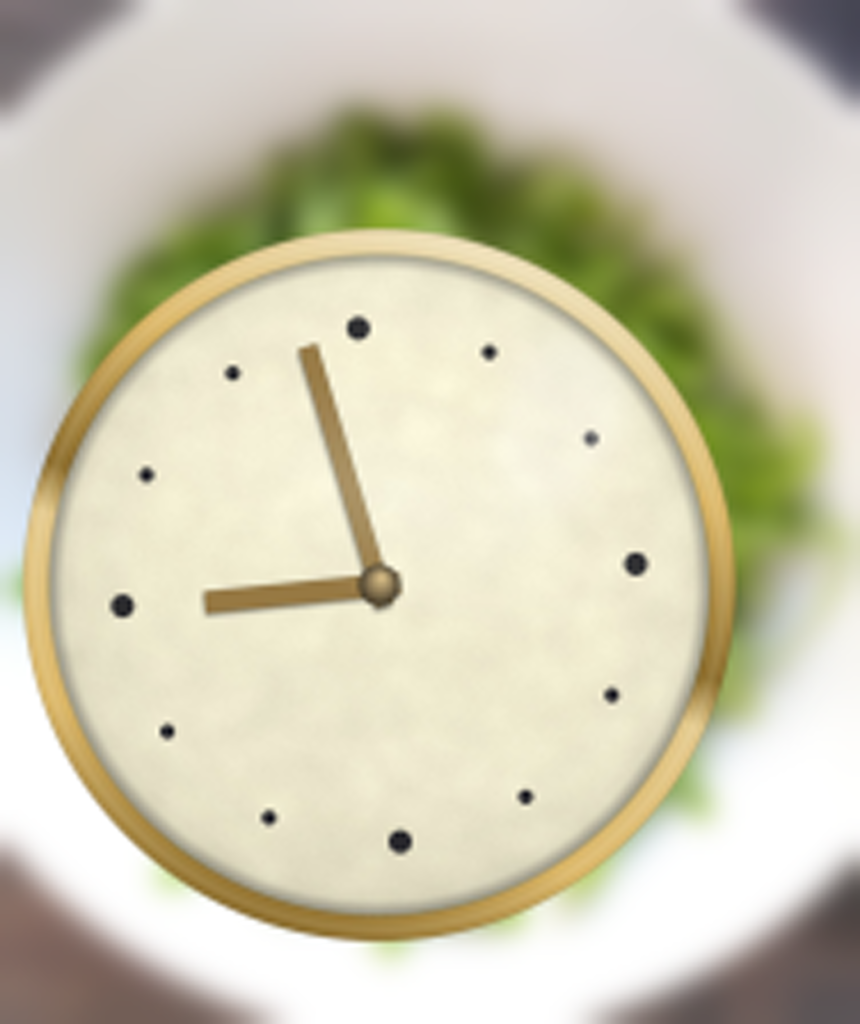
8:58
